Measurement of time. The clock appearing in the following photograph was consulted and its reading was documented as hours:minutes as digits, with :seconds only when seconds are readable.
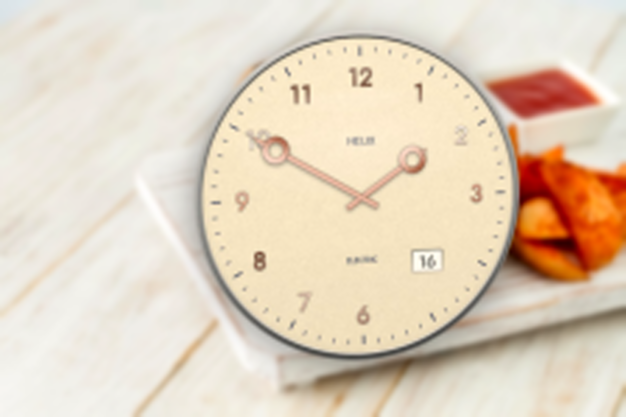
1:50
